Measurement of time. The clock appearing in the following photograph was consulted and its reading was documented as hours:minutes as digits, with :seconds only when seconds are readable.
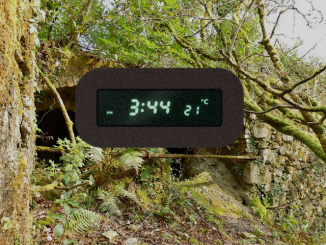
3:44
